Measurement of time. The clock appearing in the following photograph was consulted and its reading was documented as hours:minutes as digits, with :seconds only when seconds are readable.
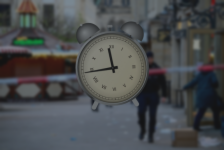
11:44
